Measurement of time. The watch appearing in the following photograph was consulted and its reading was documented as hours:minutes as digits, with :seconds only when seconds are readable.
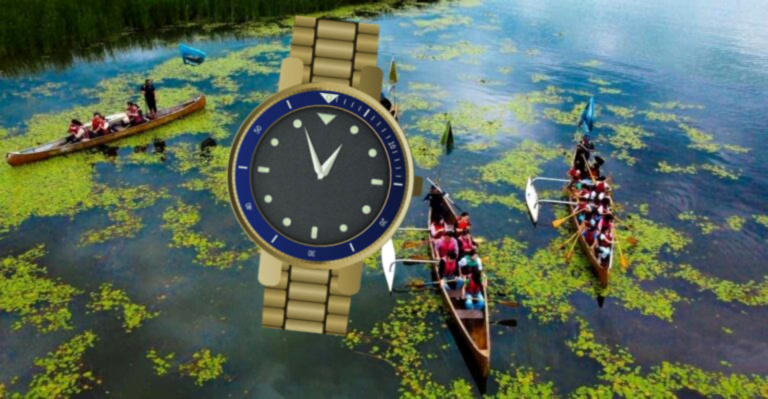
12:56
